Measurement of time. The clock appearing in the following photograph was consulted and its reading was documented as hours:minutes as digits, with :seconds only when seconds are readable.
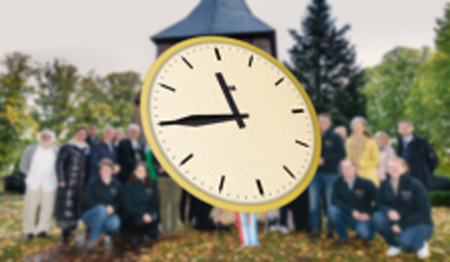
11:45
